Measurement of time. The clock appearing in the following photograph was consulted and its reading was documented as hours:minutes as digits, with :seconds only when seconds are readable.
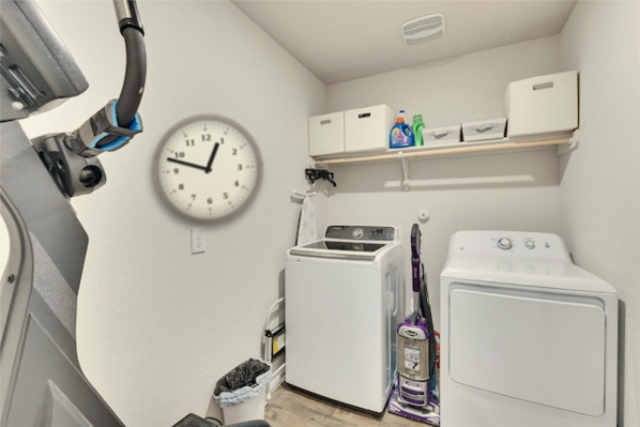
12:48
